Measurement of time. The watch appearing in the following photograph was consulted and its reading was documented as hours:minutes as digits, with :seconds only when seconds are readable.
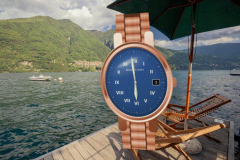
5:59
